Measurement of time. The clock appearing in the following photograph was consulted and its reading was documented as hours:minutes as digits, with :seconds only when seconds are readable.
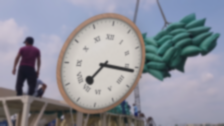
7:16
